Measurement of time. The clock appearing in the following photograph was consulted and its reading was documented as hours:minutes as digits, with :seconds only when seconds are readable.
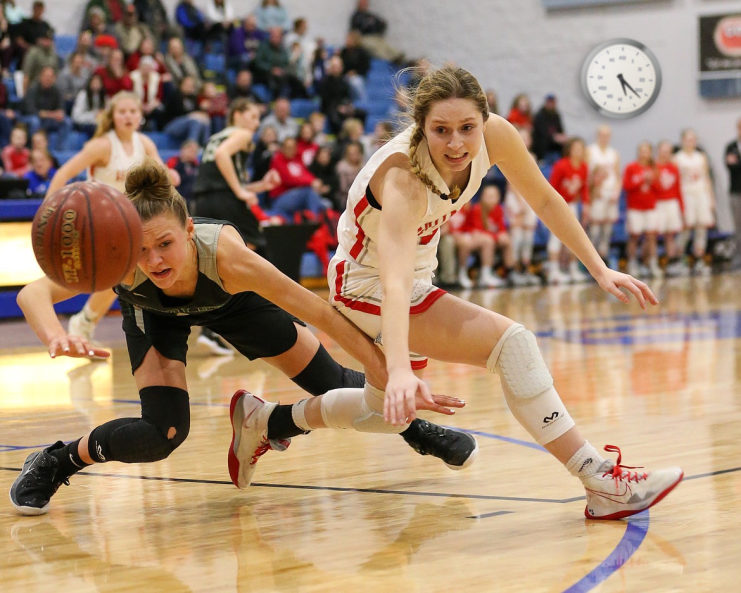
5:22
